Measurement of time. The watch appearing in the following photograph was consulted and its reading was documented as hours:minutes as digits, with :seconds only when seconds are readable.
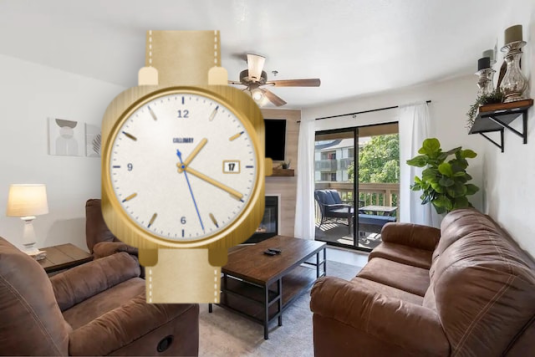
1:19:27
